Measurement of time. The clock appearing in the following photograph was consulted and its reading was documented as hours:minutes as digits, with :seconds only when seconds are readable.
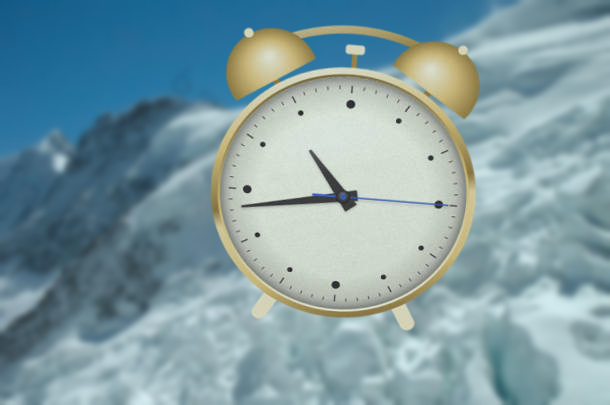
10:43:15
